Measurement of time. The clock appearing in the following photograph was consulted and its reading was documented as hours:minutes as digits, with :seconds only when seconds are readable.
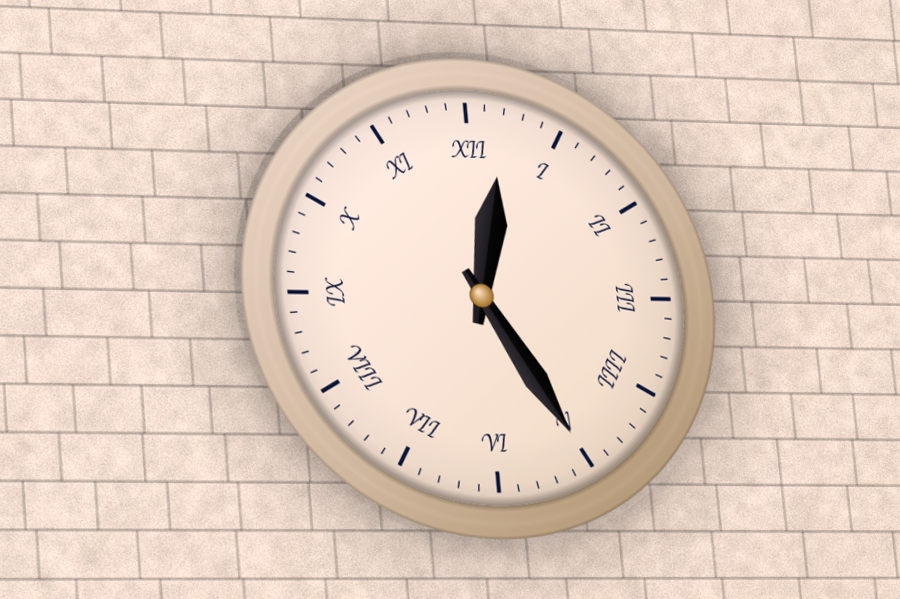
12:25
